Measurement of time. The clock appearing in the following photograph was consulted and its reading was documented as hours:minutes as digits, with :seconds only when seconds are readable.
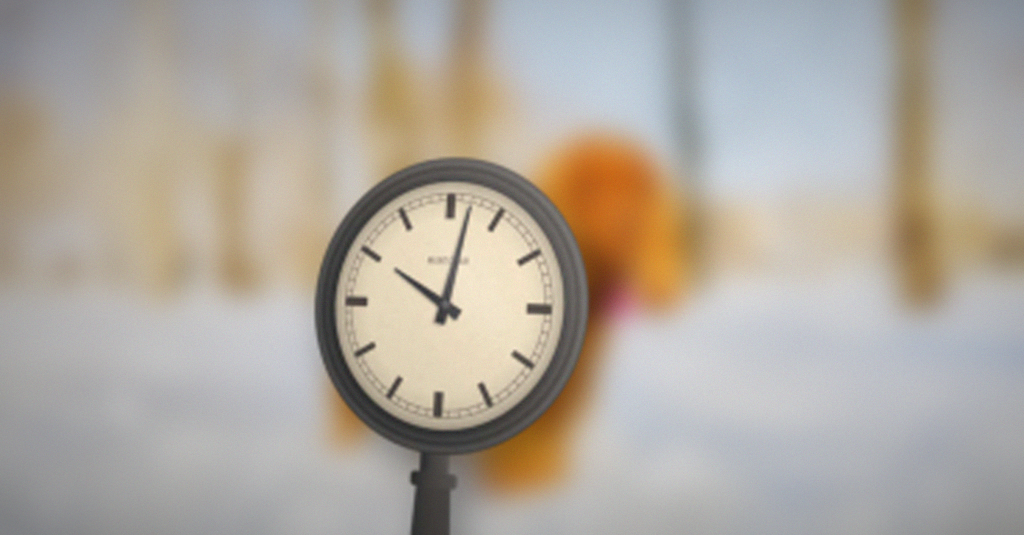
10:02
